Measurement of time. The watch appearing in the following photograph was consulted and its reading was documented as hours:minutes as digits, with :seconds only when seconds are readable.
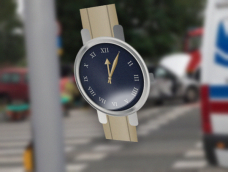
12:05
